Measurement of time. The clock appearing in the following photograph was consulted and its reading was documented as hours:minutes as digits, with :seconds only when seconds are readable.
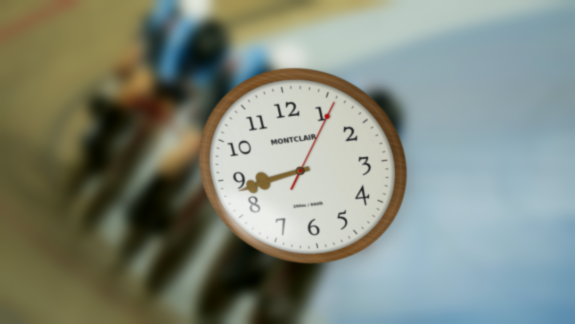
8:43:06
